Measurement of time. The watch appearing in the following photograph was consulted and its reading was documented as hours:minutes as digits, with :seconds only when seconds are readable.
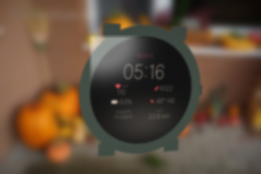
5:16
